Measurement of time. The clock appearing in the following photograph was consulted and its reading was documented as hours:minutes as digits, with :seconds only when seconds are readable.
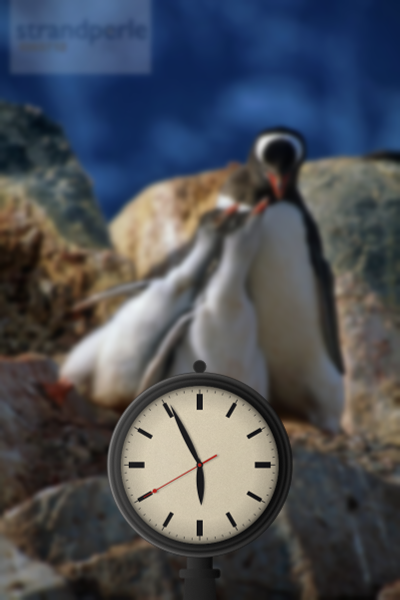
5:55:40
